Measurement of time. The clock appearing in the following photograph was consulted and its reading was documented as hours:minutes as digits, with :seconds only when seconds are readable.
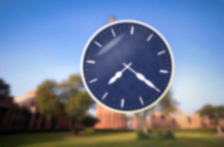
7:20
